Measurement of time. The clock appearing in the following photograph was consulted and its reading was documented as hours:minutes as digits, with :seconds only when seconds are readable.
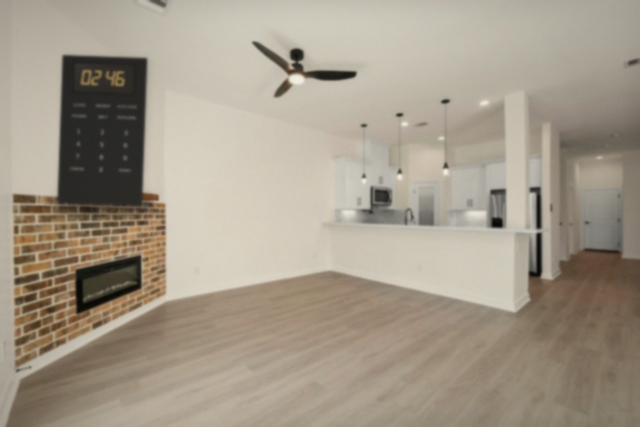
2:46
